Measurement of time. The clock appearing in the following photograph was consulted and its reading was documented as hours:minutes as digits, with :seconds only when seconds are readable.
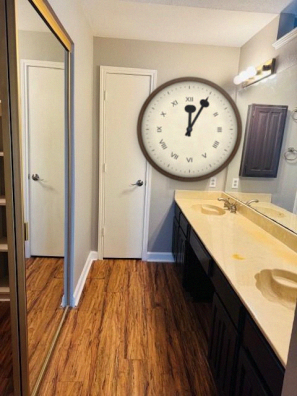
12:05
